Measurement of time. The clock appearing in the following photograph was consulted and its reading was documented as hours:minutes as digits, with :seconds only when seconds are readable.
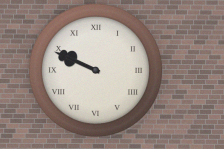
9:49
